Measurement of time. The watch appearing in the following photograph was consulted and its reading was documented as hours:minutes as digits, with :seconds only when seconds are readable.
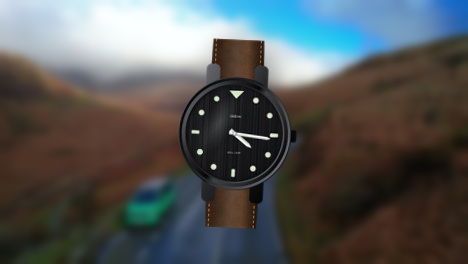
4:16
